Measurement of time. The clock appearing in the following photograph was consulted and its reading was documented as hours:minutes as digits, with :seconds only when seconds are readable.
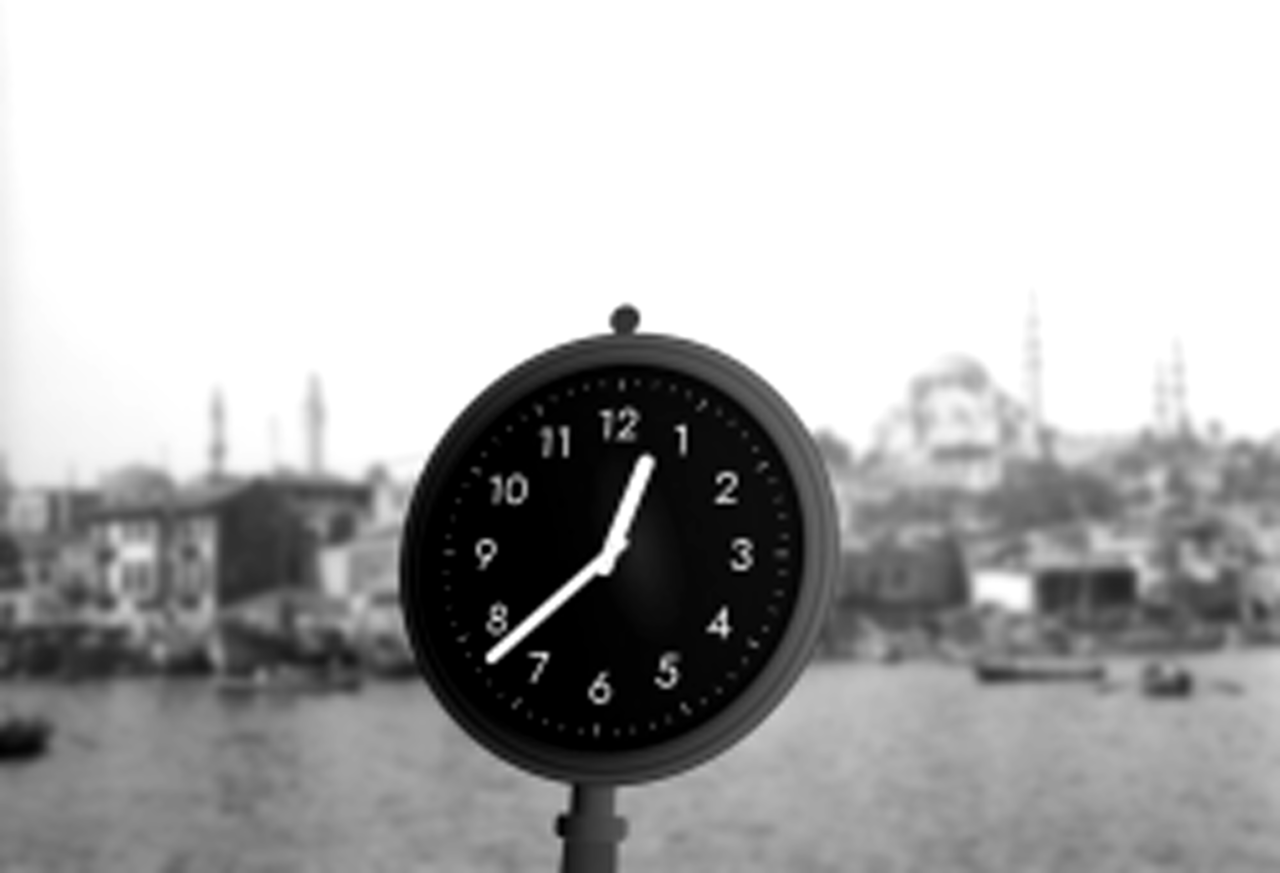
12:38
